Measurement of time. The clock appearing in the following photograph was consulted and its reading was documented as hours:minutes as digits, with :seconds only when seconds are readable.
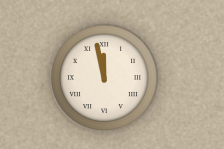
11:58
